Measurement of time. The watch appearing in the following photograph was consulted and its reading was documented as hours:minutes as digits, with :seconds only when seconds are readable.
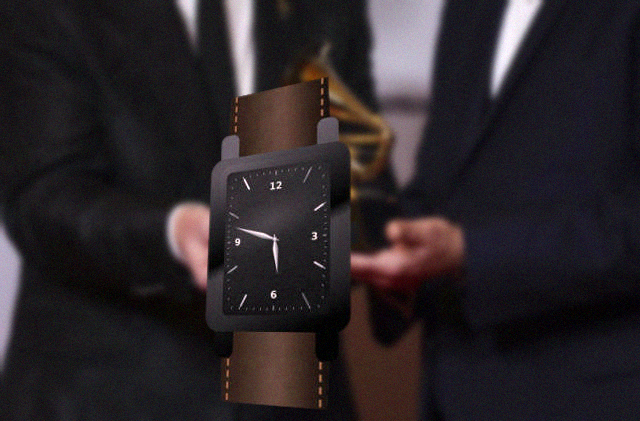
5:48
